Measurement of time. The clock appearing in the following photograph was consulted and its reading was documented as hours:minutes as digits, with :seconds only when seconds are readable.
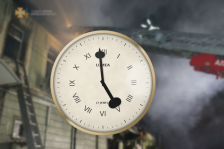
4:59
